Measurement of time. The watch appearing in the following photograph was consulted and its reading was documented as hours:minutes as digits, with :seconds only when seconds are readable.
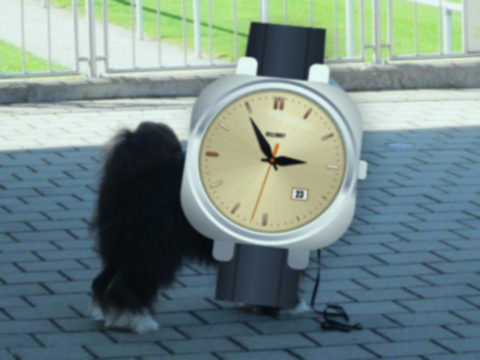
2:54:32
